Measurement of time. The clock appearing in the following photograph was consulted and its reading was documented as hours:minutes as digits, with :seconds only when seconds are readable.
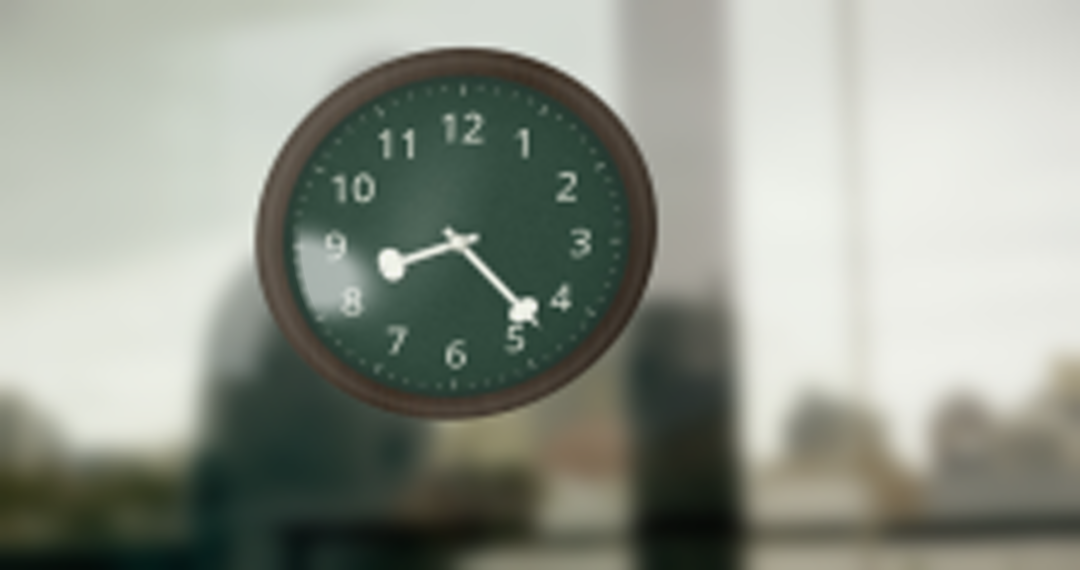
8:23
